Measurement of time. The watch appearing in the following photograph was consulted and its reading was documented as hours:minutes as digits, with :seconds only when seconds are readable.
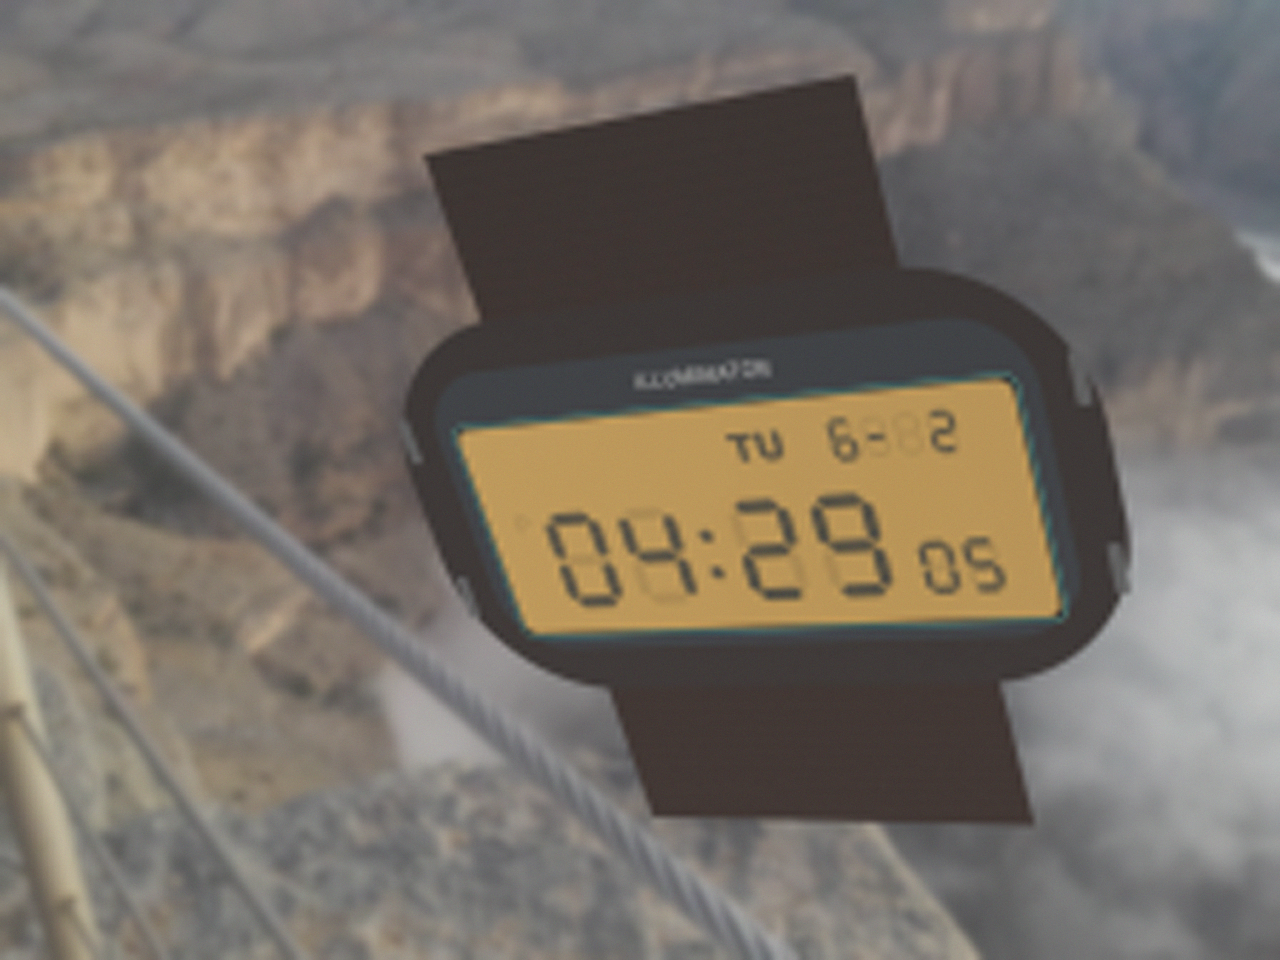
4:29:05
